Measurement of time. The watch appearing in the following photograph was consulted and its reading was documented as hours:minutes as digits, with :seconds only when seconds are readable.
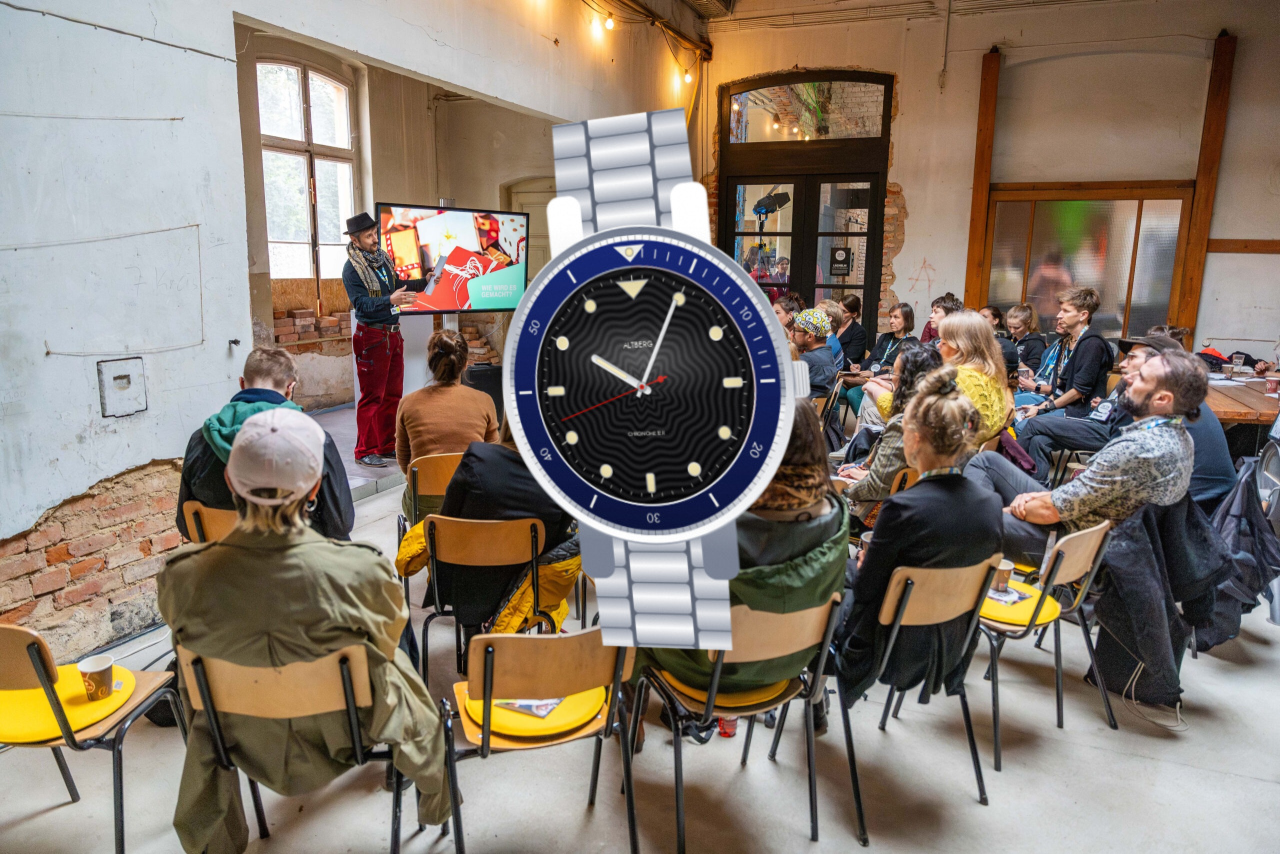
10:04:42
